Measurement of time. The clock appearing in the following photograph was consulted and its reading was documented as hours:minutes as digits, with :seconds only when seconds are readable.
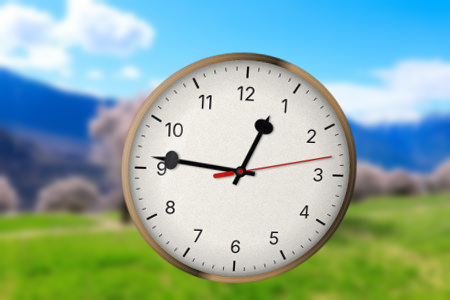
12:46:13
